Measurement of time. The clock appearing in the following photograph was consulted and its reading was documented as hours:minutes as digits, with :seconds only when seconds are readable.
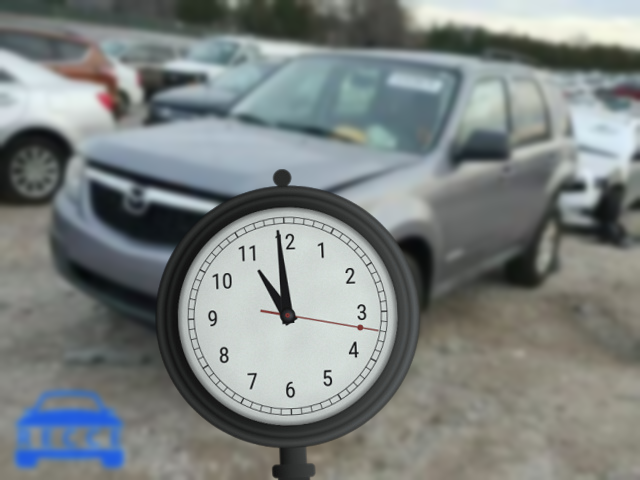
10:59:17
